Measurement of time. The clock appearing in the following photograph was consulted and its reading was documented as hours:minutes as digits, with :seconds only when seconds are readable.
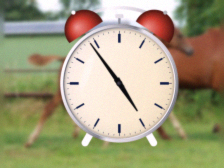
4:54
